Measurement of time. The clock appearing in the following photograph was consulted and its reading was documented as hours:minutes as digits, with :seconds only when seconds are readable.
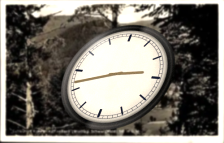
2:42
